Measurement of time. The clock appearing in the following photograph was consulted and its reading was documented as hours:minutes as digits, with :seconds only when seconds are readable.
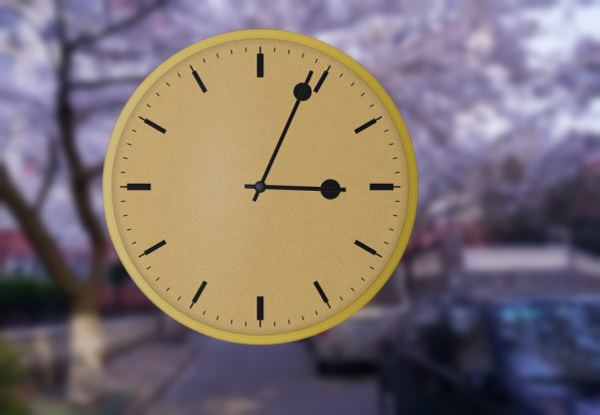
3:04
